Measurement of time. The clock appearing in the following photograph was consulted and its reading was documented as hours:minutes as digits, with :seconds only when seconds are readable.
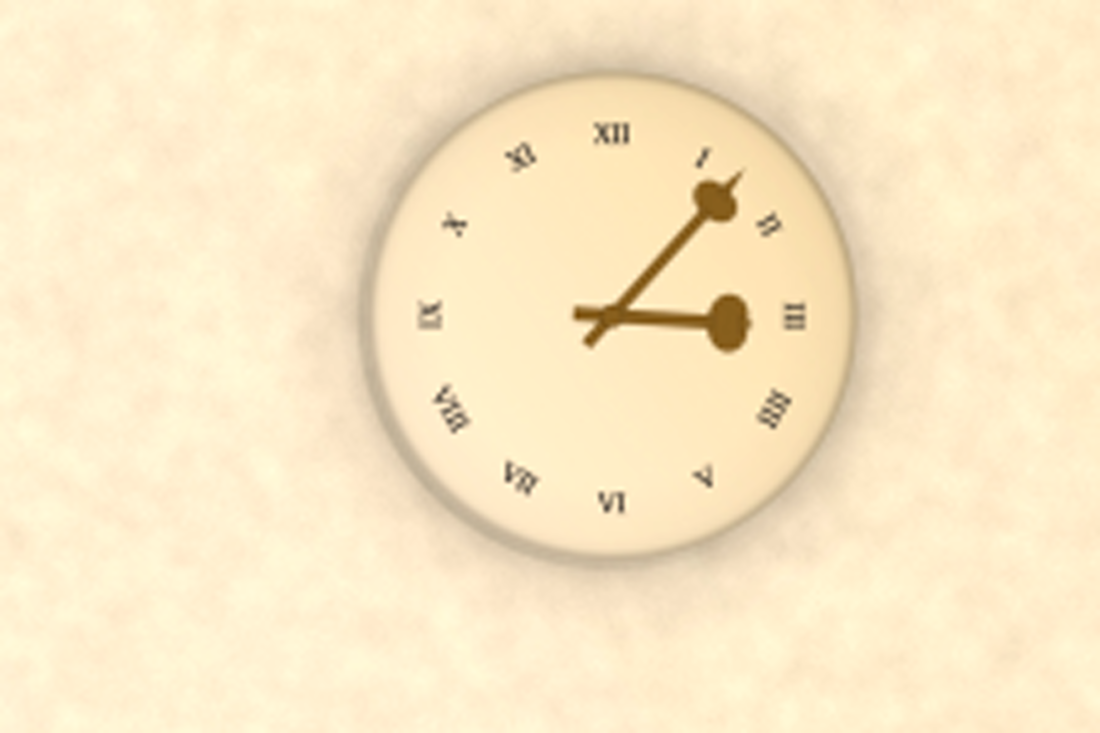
3:07
